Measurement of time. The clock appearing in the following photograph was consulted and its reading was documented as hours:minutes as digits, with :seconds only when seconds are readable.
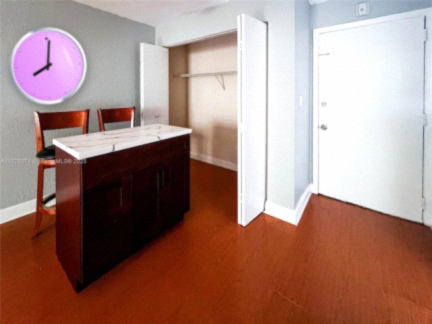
8:01
